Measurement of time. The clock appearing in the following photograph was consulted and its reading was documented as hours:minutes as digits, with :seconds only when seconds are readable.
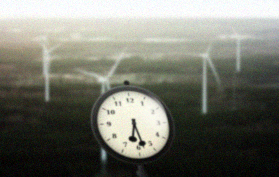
6:28
